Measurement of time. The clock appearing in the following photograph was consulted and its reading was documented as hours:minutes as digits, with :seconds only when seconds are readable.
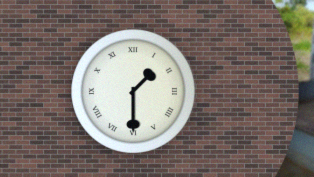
1:30
